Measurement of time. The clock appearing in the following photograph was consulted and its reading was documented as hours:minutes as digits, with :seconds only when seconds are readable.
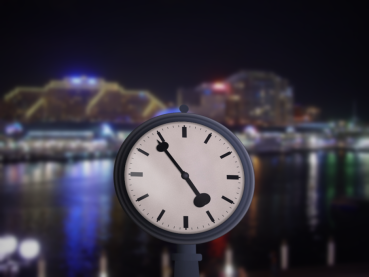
4:54
